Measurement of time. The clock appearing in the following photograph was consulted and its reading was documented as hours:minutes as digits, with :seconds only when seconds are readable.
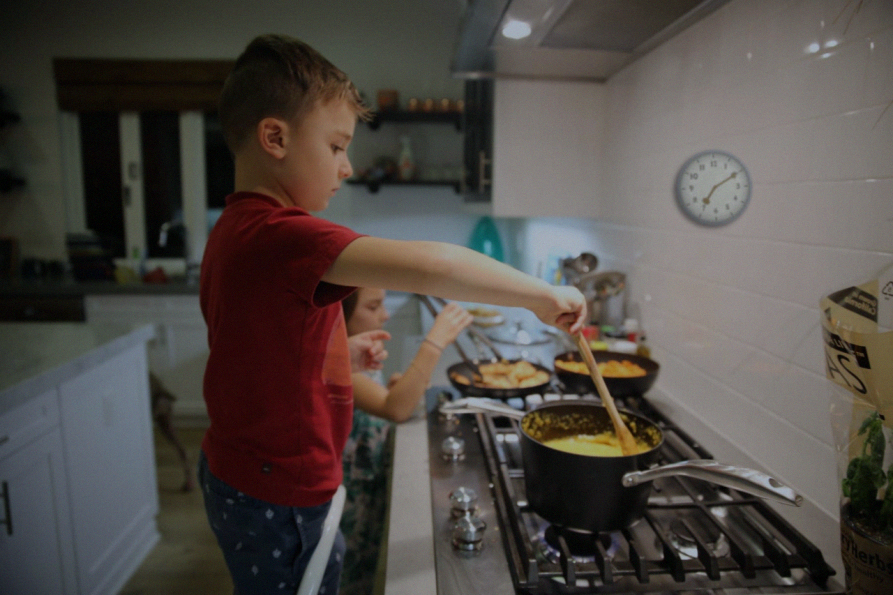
7:10
